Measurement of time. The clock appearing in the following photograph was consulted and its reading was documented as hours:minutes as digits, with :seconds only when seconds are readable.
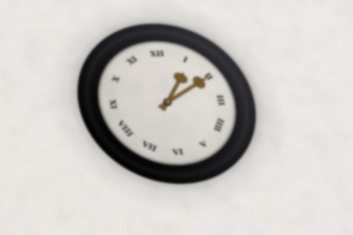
1:10
